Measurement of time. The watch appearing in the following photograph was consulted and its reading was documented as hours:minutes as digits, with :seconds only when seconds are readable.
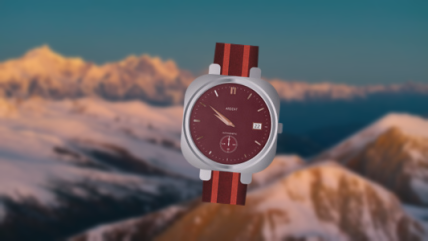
9:51
